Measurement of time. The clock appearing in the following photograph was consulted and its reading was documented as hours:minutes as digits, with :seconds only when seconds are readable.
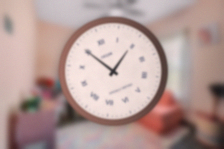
1:55
